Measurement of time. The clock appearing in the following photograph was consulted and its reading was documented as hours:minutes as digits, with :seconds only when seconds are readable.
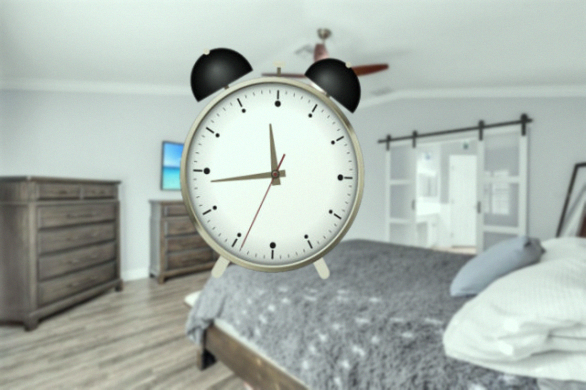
11:43:34
